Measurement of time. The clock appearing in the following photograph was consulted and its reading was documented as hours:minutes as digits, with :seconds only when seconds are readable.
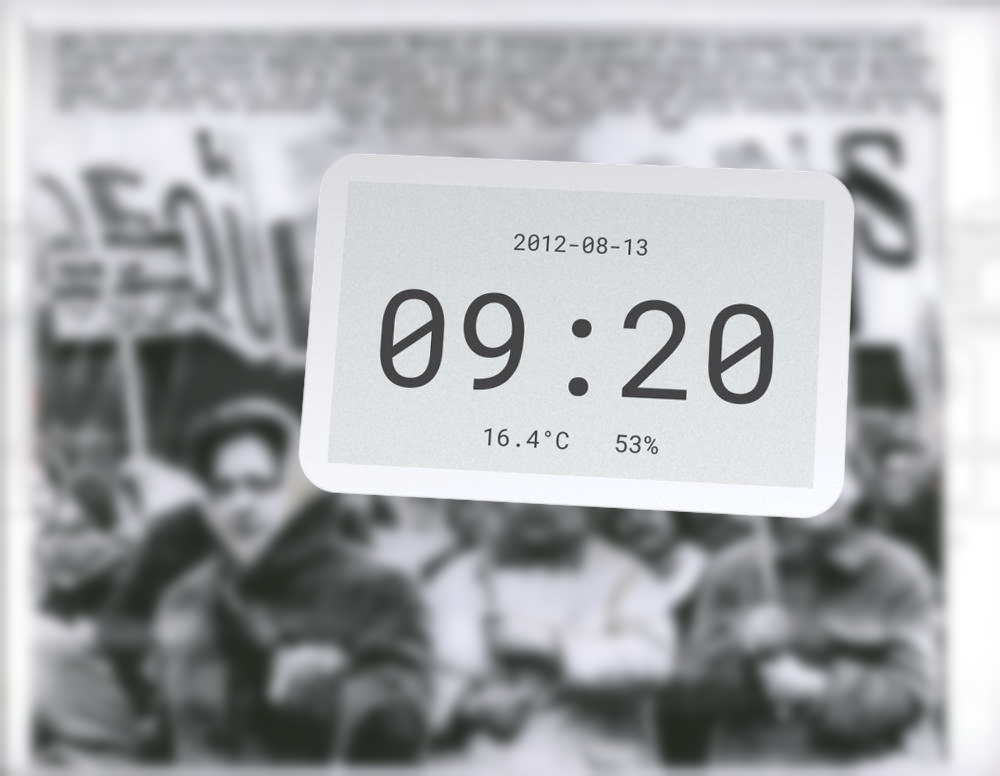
9:20
